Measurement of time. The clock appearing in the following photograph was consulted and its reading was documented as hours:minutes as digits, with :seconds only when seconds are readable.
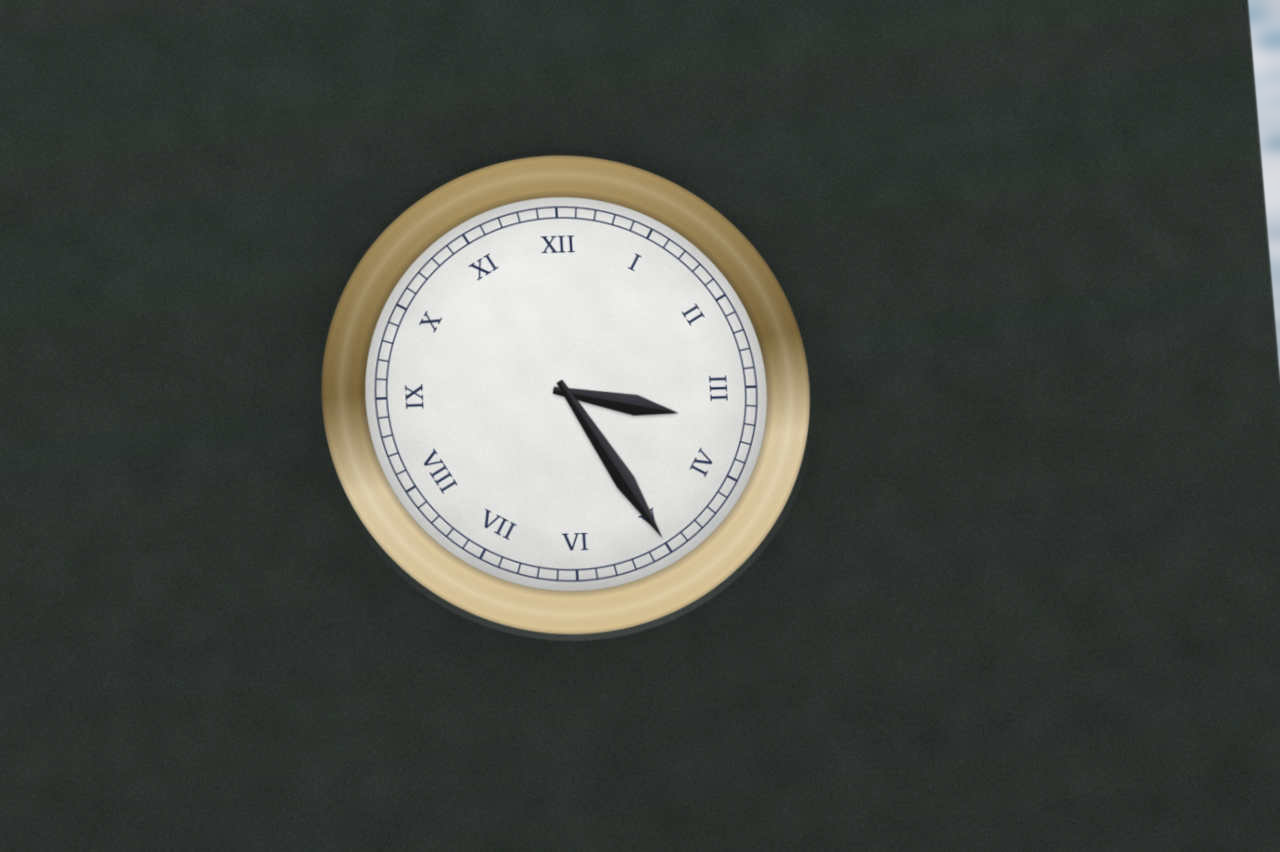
3:25
